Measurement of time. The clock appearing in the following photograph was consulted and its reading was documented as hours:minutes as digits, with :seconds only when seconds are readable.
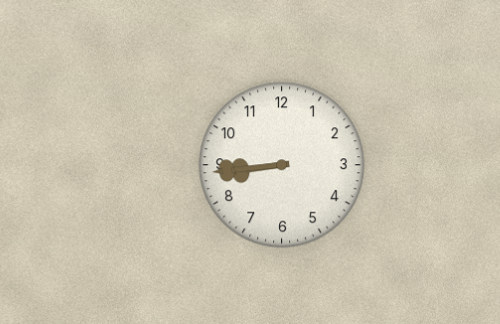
8:44
